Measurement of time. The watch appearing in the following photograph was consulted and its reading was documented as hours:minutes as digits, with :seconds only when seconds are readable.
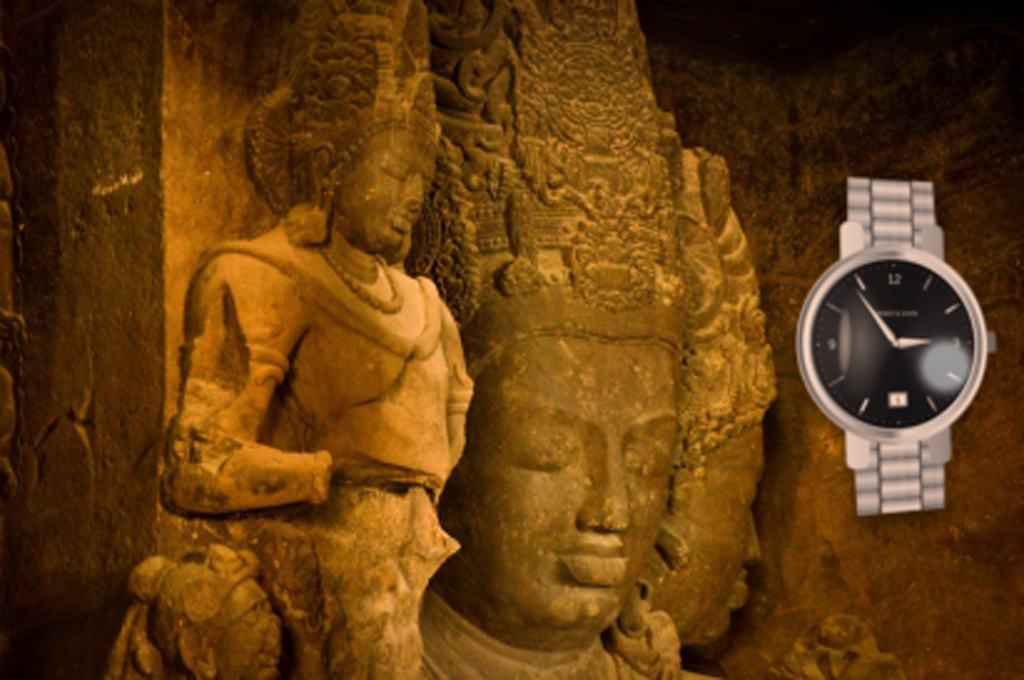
2:54
